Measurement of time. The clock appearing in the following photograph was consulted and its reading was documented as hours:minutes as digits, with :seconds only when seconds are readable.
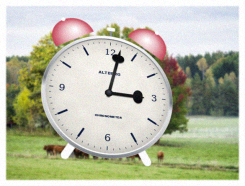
3:02
